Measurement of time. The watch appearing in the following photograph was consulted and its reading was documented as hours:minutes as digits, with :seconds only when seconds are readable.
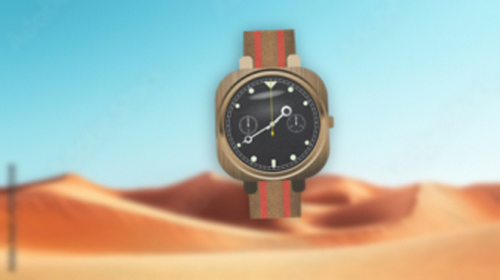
1:40
